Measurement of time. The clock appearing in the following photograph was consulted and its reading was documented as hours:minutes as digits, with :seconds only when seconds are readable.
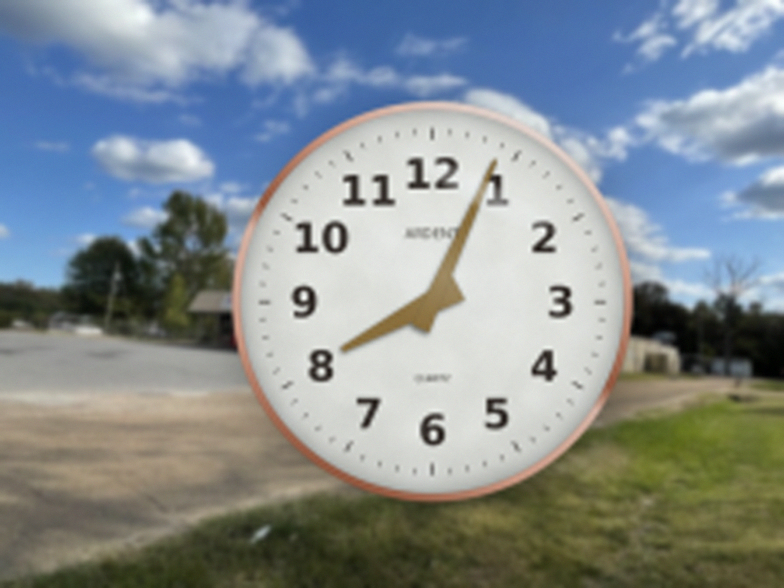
8:04
